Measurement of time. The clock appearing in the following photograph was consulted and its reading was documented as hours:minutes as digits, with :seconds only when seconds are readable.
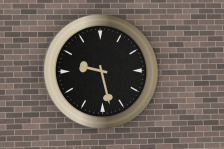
9:28
